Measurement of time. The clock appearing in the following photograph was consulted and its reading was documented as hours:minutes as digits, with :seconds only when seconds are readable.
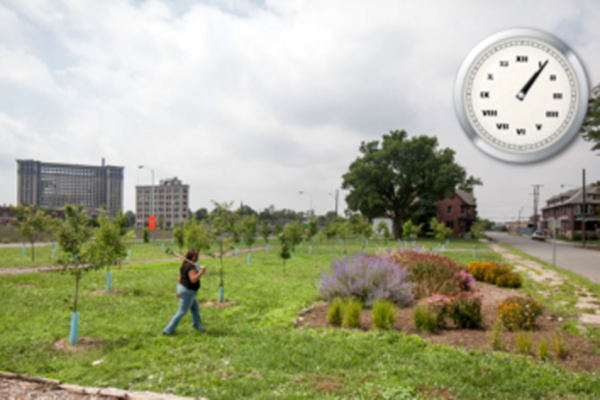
1:06
